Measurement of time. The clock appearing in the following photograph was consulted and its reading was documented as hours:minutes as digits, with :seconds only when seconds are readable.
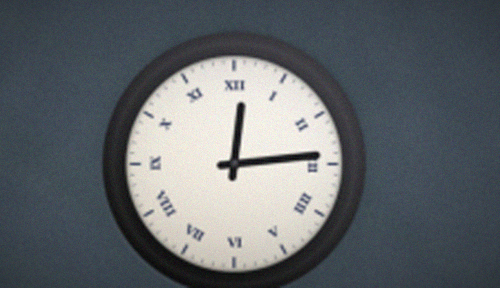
12:14
